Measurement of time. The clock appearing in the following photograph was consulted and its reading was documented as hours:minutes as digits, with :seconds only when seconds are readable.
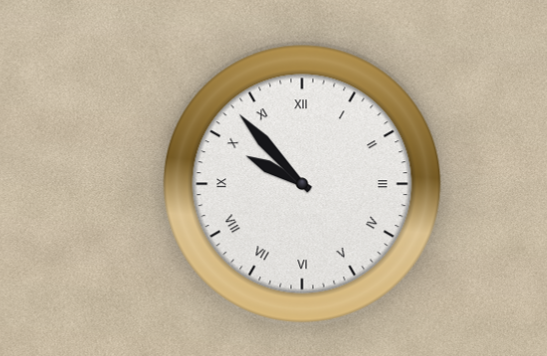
9:53
